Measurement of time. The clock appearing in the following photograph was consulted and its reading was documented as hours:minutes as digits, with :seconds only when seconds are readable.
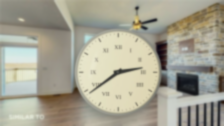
2:39
